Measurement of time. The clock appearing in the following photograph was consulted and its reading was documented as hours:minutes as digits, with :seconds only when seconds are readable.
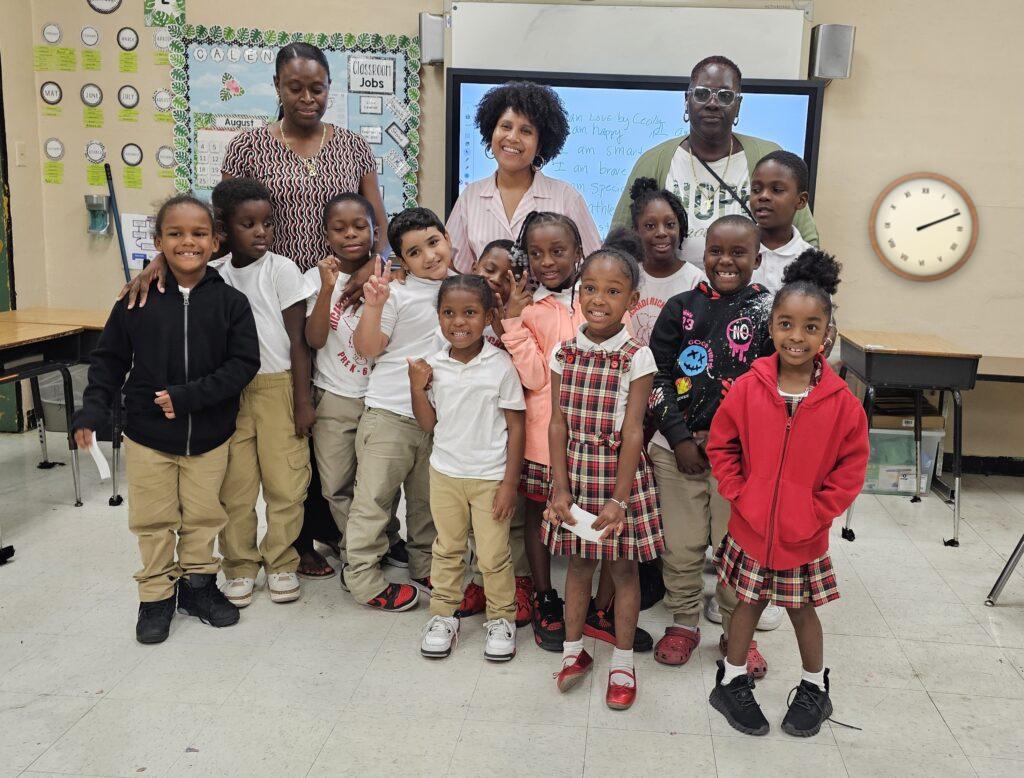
2:11
